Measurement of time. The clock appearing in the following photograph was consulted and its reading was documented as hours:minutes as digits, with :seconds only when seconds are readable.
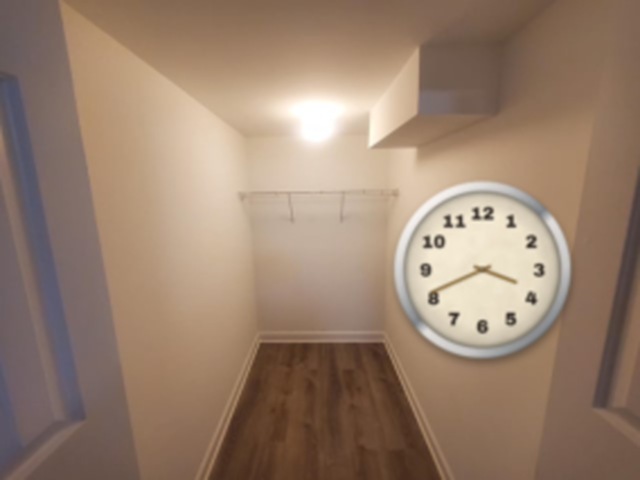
3:41
